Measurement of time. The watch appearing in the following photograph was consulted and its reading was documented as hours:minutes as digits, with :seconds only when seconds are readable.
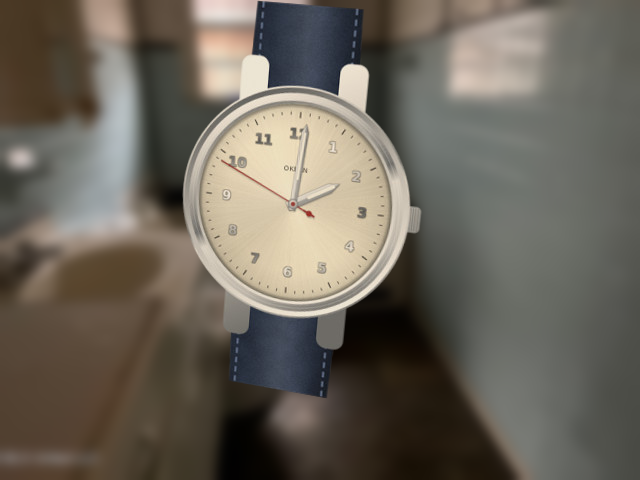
2:00:49
